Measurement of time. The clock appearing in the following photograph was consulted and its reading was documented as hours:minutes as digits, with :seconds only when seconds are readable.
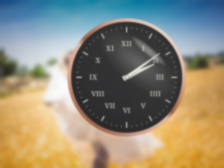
2:09
